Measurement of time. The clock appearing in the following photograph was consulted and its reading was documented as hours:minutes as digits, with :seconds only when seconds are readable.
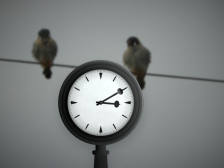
3:10
